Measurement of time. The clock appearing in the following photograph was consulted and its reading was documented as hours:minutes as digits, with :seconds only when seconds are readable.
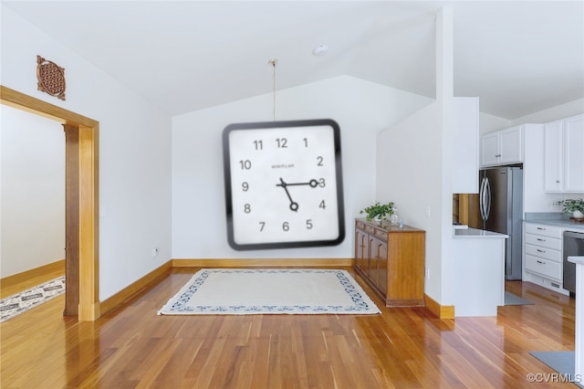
5:15
